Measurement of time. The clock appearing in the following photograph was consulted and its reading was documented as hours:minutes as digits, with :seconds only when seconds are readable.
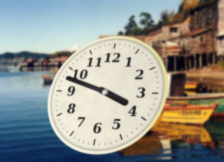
3:48
